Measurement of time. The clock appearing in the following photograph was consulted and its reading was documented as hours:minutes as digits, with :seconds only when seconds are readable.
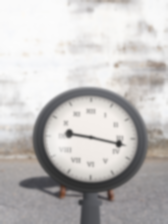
9:17
